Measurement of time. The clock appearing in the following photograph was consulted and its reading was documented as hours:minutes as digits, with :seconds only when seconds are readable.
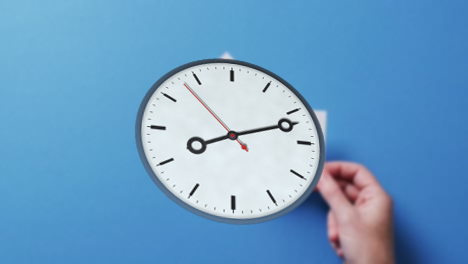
8:11:53
